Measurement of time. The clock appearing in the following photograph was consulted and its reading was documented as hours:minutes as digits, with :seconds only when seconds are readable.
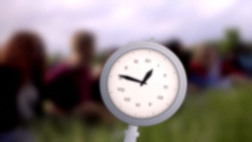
12:46
